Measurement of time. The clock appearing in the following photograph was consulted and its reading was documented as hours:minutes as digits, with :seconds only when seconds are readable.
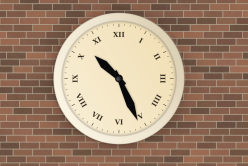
10:26
